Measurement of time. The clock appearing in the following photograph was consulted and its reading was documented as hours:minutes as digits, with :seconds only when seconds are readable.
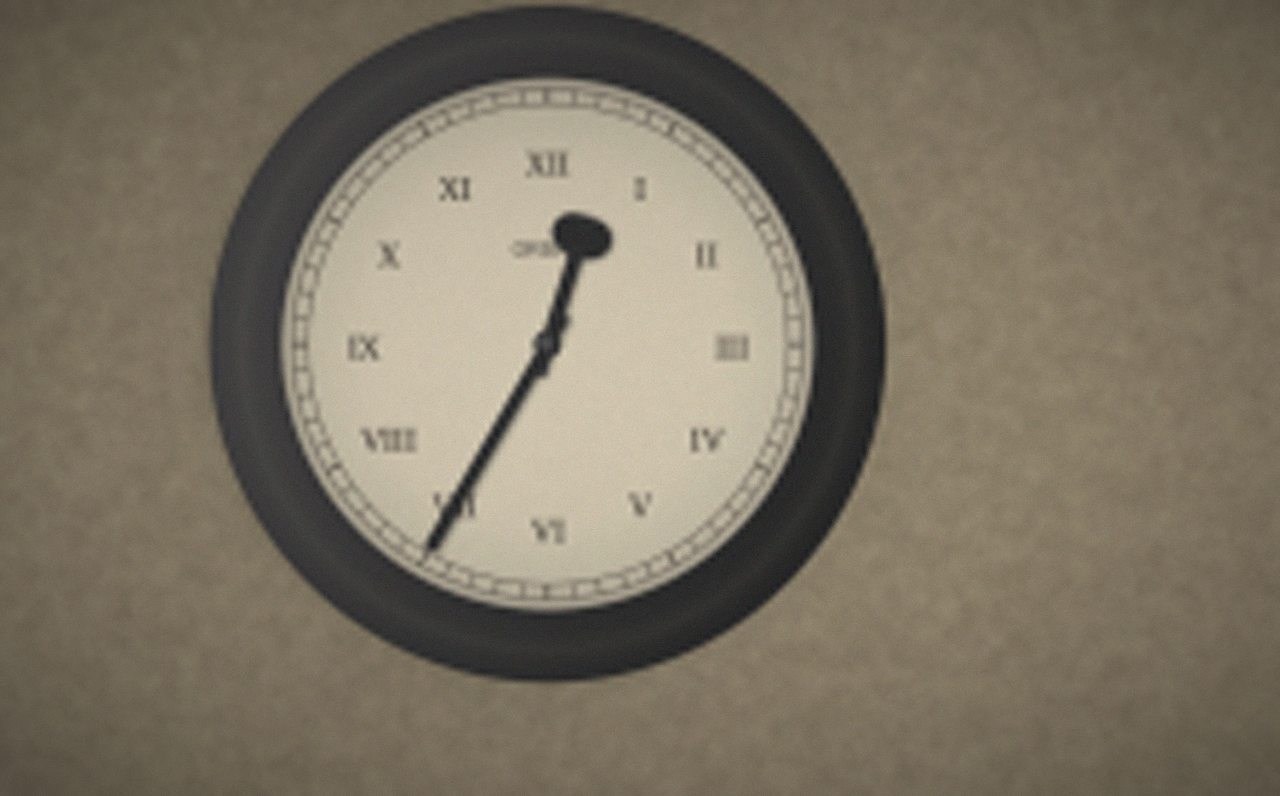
12:35
